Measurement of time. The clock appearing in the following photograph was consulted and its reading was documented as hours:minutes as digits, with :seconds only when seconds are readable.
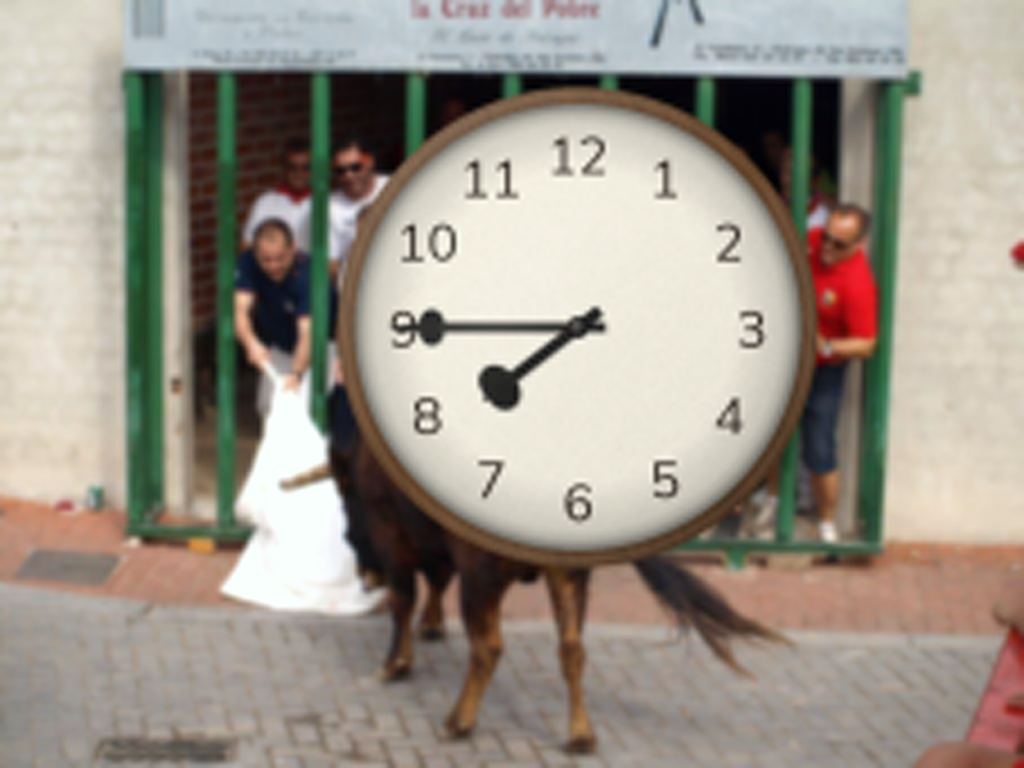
7:45
